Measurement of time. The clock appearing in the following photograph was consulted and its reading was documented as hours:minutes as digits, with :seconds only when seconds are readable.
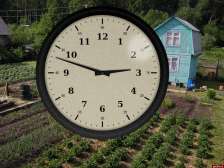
2:48
